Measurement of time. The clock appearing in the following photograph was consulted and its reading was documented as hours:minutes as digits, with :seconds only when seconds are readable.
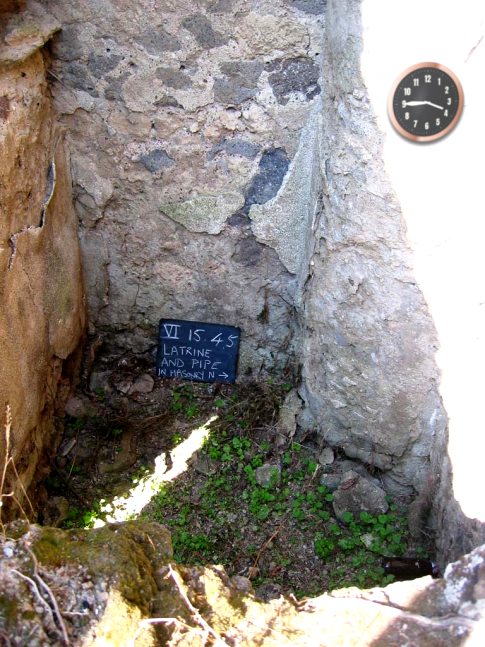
3:45
